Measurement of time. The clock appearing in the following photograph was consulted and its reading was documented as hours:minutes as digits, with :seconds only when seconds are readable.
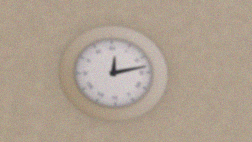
12:13
